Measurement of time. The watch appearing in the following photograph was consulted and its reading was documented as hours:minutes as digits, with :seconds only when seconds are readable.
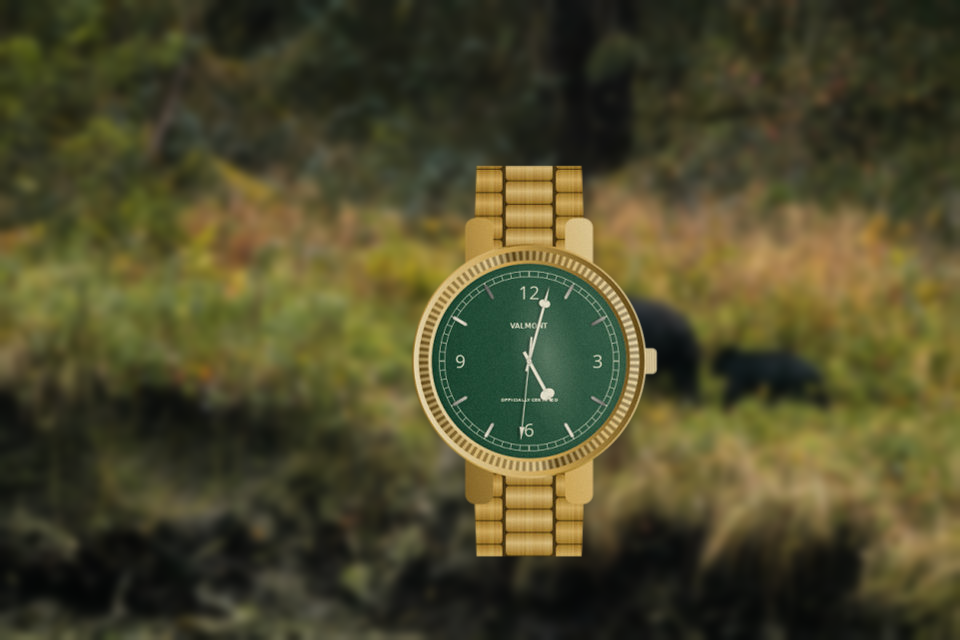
5:02:31
